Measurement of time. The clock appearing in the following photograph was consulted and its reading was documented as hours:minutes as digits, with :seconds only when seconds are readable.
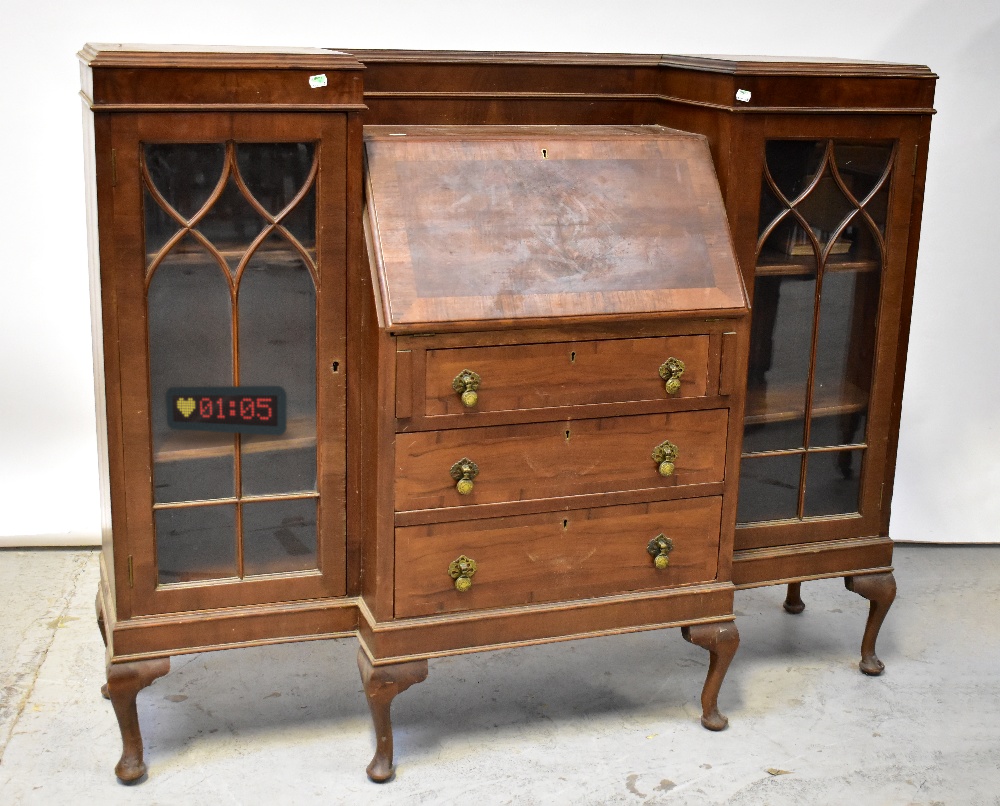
1:05
